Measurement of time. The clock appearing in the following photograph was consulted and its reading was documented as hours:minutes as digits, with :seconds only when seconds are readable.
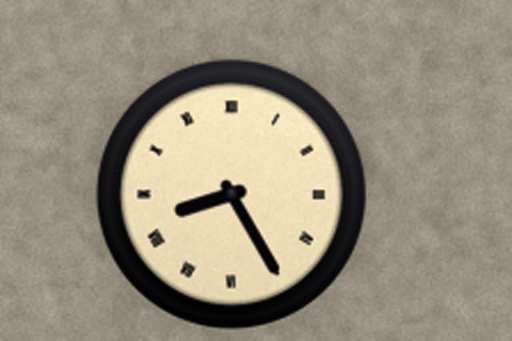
8:25
